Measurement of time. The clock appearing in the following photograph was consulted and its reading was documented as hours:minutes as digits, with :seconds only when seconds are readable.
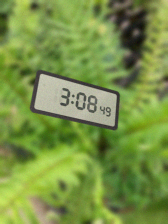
3:08:49
